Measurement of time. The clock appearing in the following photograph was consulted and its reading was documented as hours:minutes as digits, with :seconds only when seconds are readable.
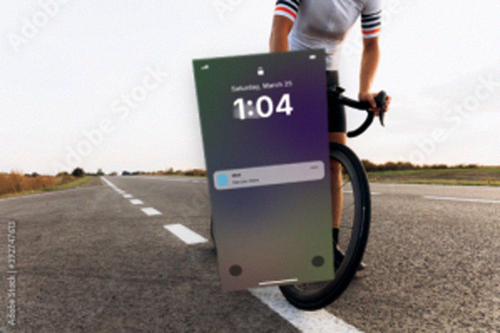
1:04
